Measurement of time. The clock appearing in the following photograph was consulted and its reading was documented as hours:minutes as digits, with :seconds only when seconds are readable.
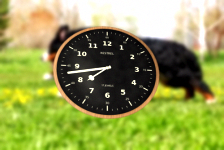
7:43
